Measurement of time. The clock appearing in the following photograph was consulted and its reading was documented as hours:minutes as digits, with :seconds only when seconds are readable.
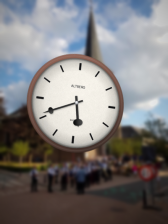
5:41
